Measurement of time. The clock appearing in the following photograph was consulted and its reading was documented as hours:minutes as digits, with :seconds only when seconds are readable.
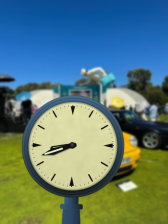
8:42
